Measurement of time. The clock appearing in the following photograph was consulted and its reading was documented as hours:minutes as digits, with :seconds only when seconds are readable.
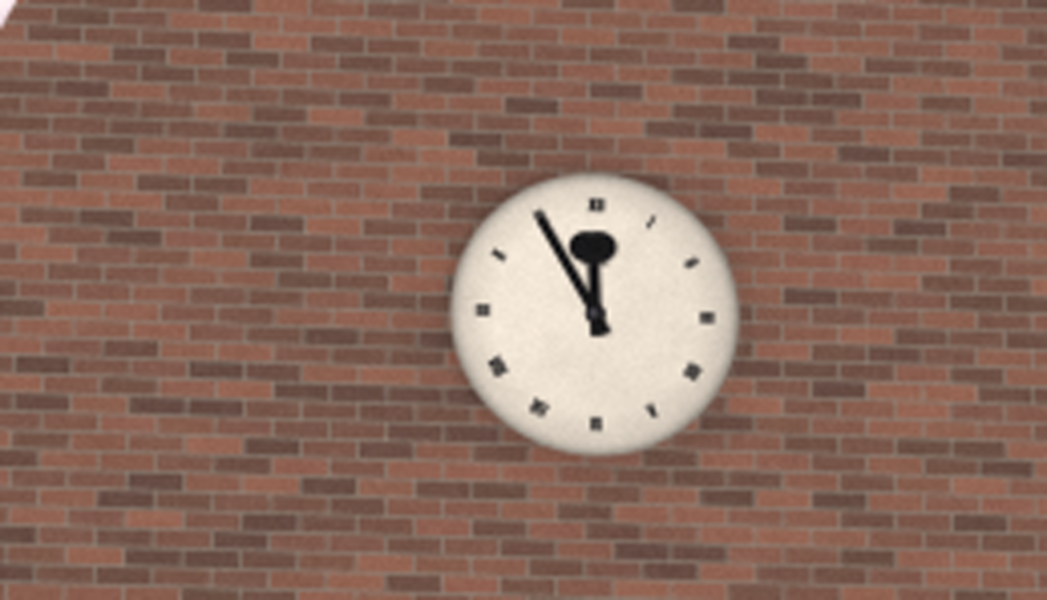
11:55
